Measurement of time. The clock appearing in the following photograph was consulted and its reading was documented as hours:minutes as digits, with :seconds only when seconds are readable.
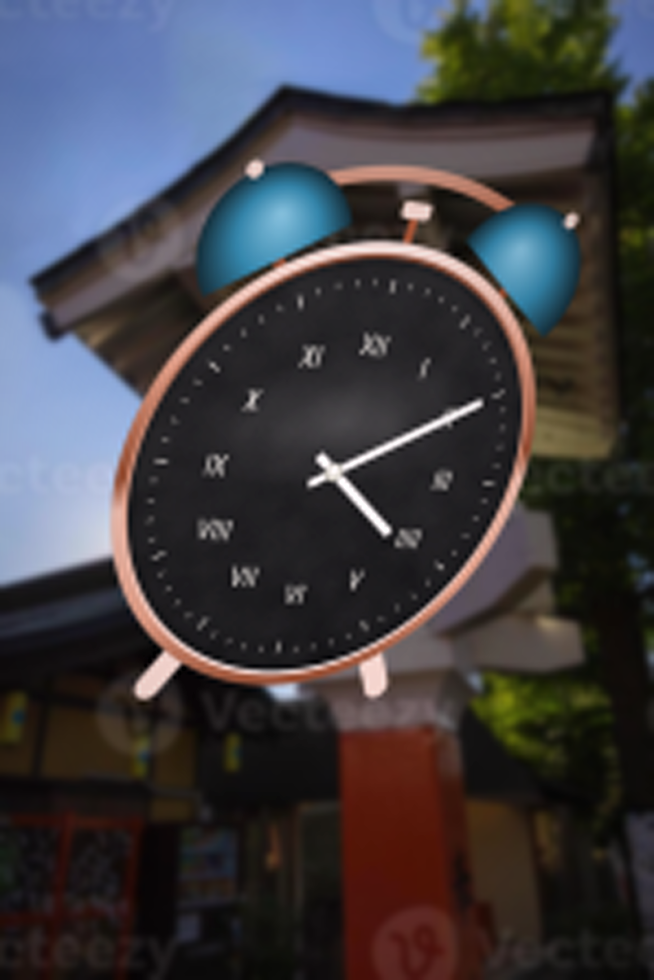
4:10
